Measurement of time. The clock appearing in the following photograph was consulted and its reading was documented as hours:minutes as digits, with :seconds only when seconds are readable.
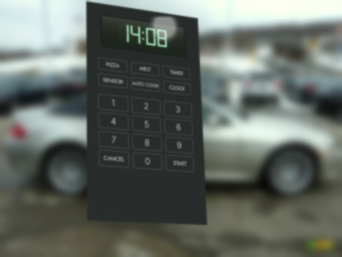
14:08
